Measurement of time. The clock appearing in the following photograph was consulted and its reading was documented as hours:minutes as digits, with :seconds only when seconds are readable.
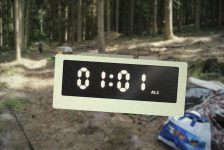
1:01
